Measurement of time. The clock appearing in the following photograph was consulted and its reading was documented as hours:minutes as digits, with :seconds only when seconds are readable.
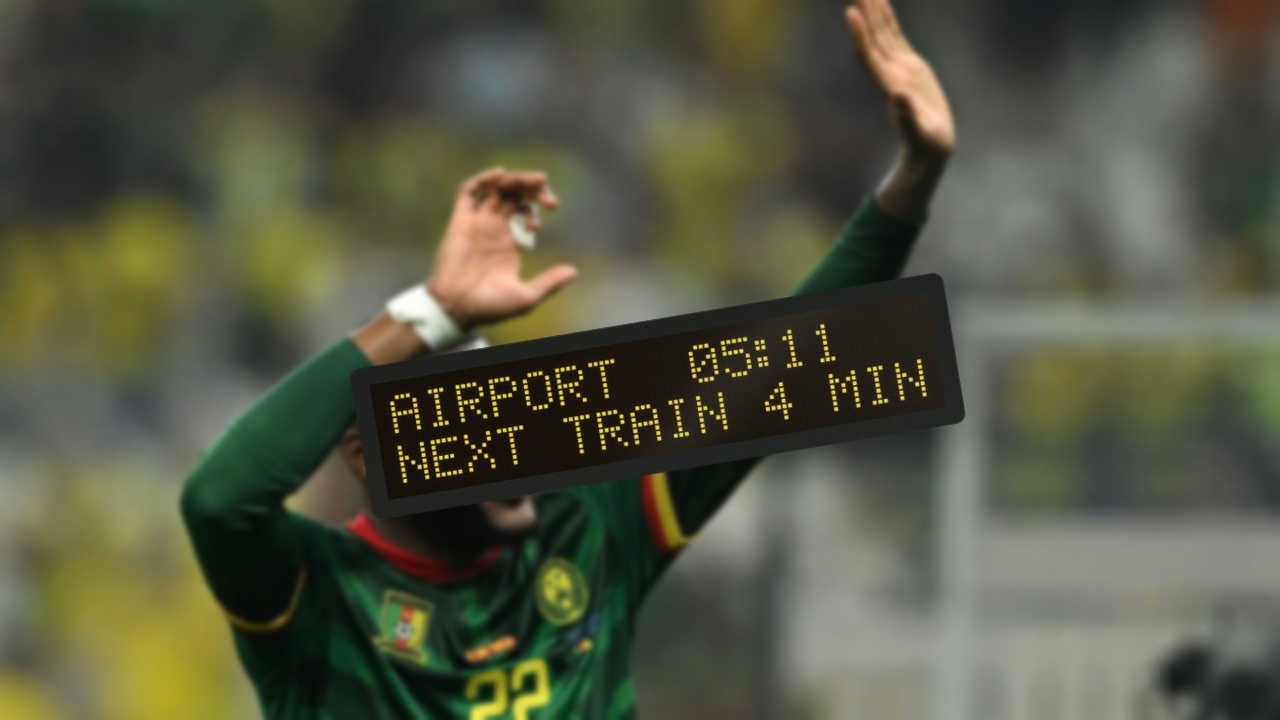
5:11
